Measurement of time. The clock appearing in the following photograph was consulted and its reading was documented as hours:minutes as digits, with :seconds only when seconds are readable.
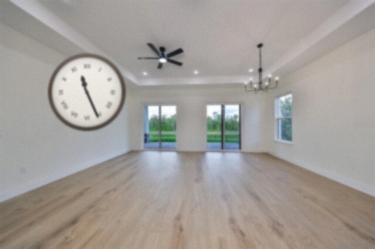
11:26
